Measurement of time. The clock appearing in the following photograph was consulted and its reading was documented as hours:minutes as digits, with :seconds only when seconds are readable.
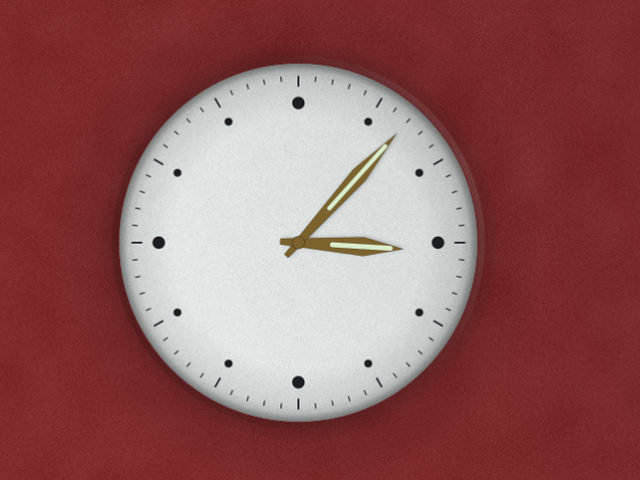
3:07
